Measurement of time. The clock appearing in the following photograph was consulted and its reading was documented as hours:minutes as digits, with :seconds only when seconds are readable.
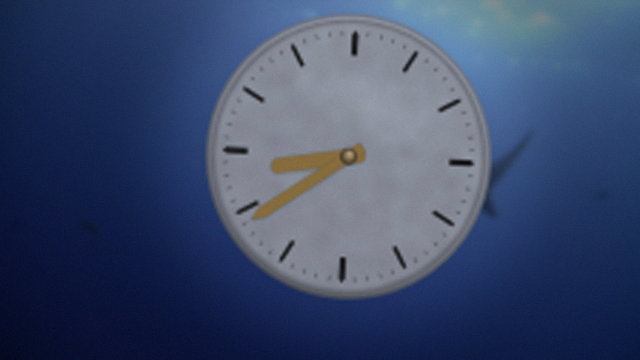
8:39
